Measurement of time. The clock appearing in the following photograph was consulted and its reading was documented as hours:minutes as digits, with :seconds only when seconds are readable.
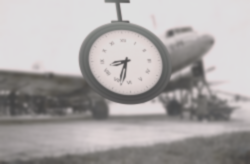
8:33
